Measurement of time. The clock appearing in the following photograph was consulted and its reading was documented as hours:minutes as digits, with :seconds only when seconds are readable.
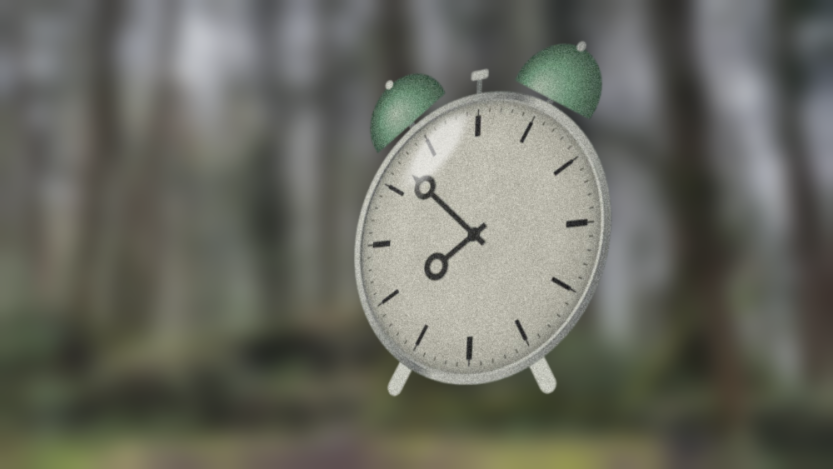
7:52
